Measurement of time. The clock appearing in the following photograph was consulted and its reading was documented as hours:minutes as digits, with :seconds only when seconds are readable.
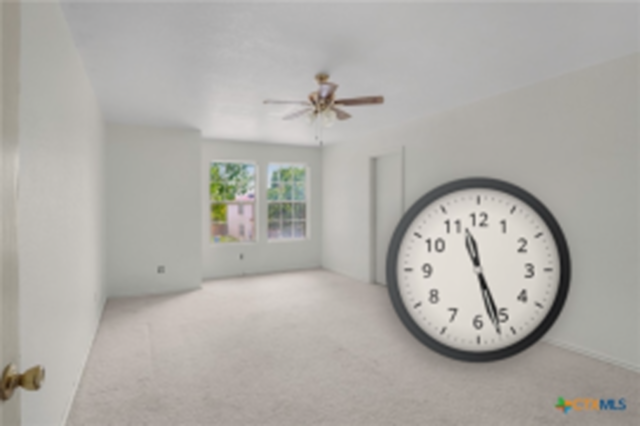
11:27
